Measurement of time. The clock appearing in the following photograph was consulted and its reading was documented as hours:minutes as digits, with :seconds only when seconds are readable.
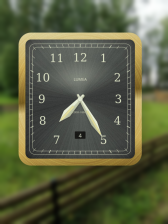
7:25
